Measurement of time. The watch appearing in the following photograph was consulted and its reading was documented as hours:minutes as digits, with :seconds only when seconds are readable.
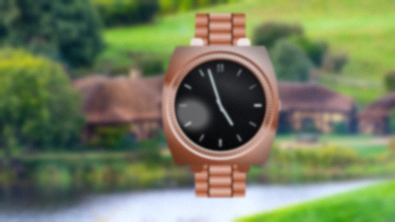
4:57
